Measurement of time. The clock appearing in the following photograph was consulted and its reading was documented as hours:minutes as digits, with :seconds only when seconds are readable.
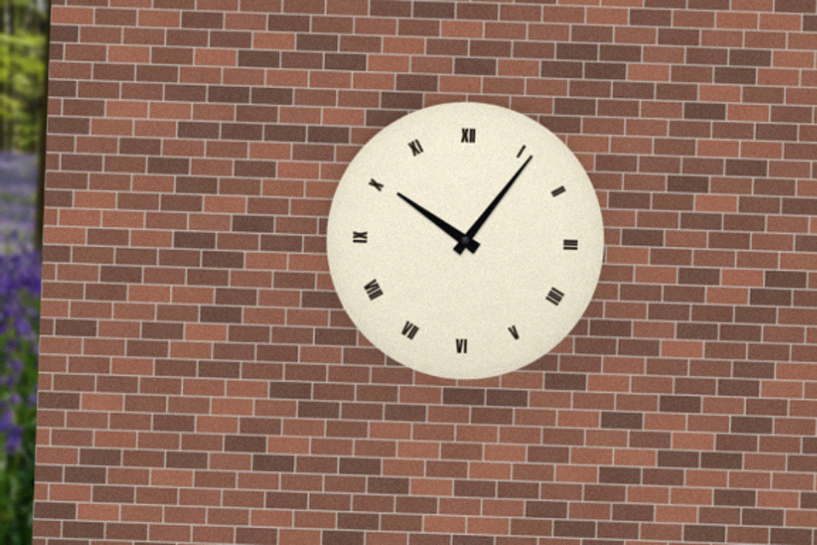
10:06
